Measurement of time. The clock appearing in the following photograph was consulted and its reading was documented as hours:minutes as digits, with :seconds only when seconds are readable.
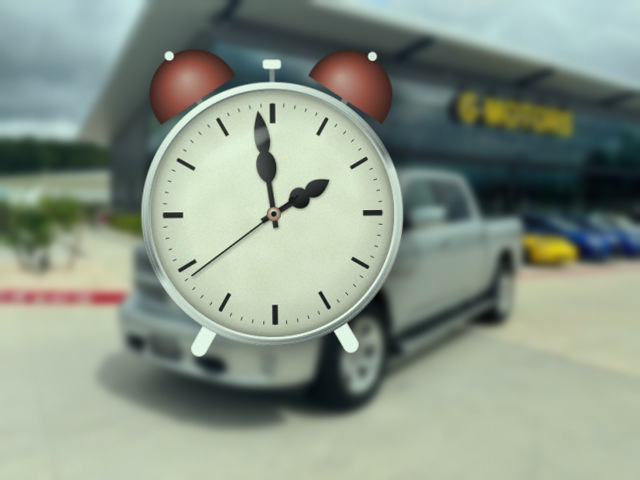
1:58:39
